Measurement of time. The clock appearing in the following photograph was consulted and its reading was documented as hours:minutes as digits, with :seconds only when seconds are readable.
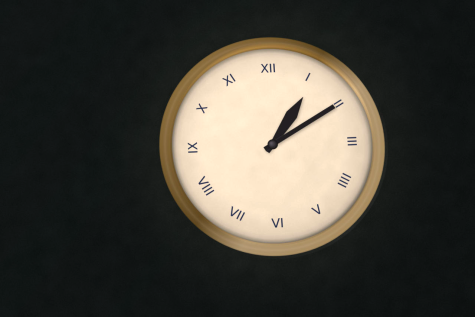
1:10
